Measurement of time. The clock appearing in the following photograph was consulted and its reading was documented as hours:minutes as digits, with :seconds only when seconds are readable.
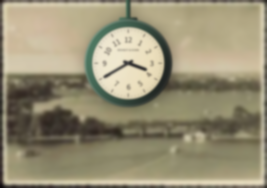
3:40
